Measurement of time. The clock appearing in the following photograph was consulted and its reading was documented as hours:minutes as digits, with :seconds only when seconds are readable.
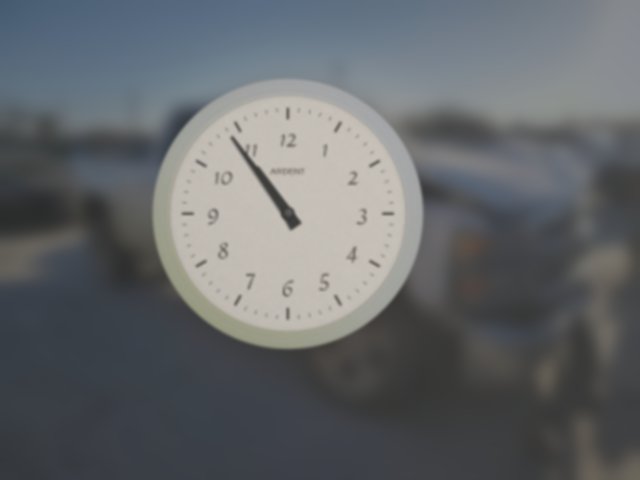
10:54
